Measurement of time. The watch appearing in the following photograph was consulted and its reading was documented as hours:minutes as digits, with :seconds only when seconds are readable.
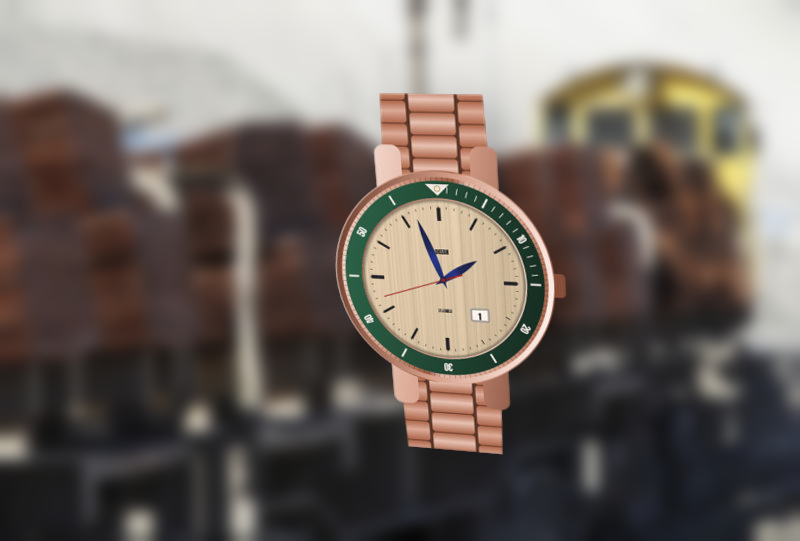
1:56:42
